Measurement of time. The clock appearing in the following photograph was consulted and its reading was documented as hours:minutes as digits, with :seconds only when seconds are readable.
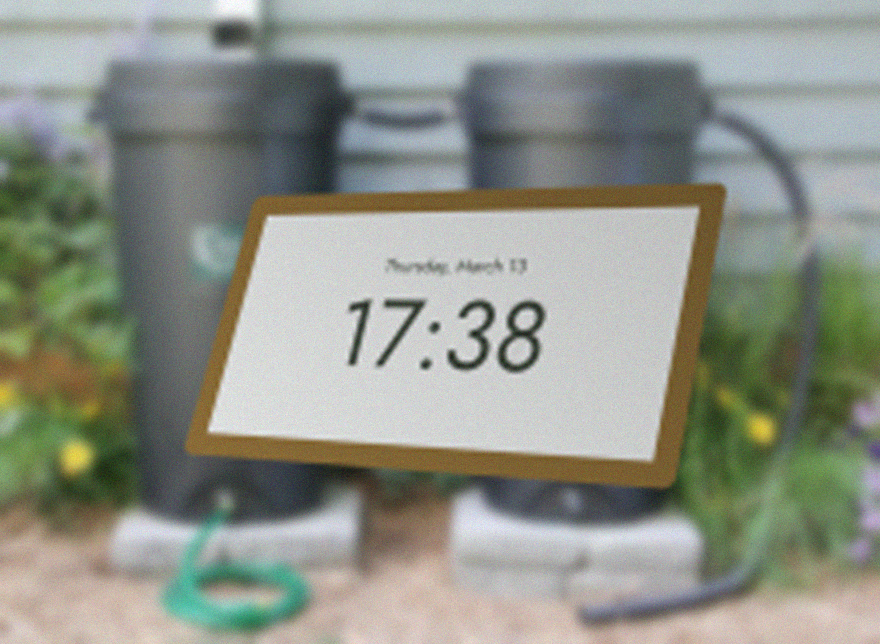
17:38
